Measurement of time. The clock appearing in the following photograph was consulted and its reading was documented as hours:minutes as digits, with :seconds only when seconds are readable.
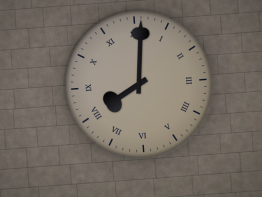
8:01
